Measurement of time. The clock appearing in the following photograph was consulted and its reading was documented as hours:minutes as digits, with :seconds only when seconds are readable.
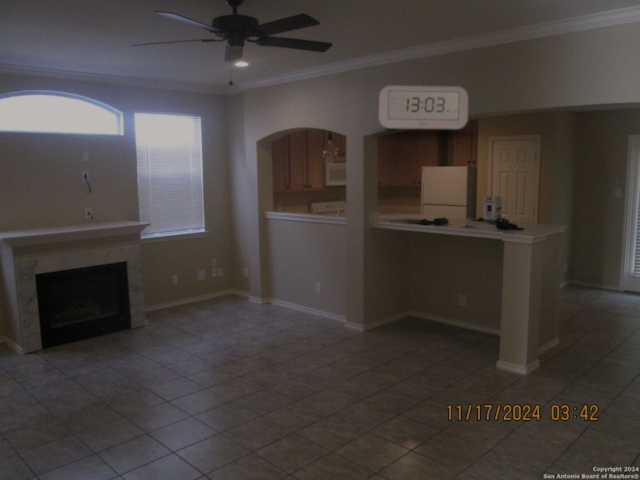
13:03
